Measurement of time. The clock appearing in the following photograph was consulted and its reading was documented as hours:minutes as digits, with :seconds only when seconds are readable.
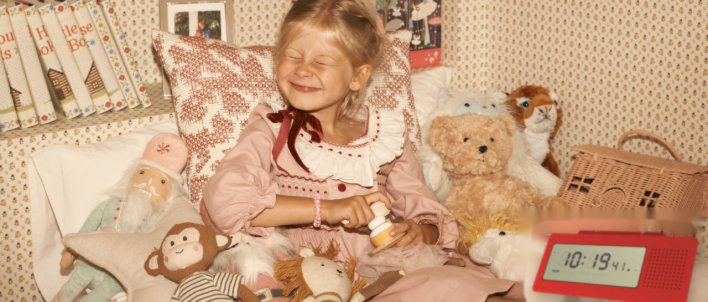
10:19
